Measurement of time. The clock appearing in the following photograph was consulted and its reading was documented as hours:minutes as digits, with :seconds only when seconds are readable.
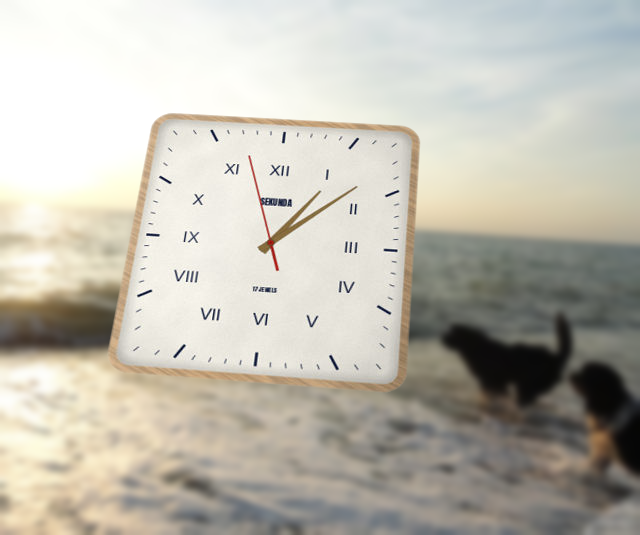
1:07:57
